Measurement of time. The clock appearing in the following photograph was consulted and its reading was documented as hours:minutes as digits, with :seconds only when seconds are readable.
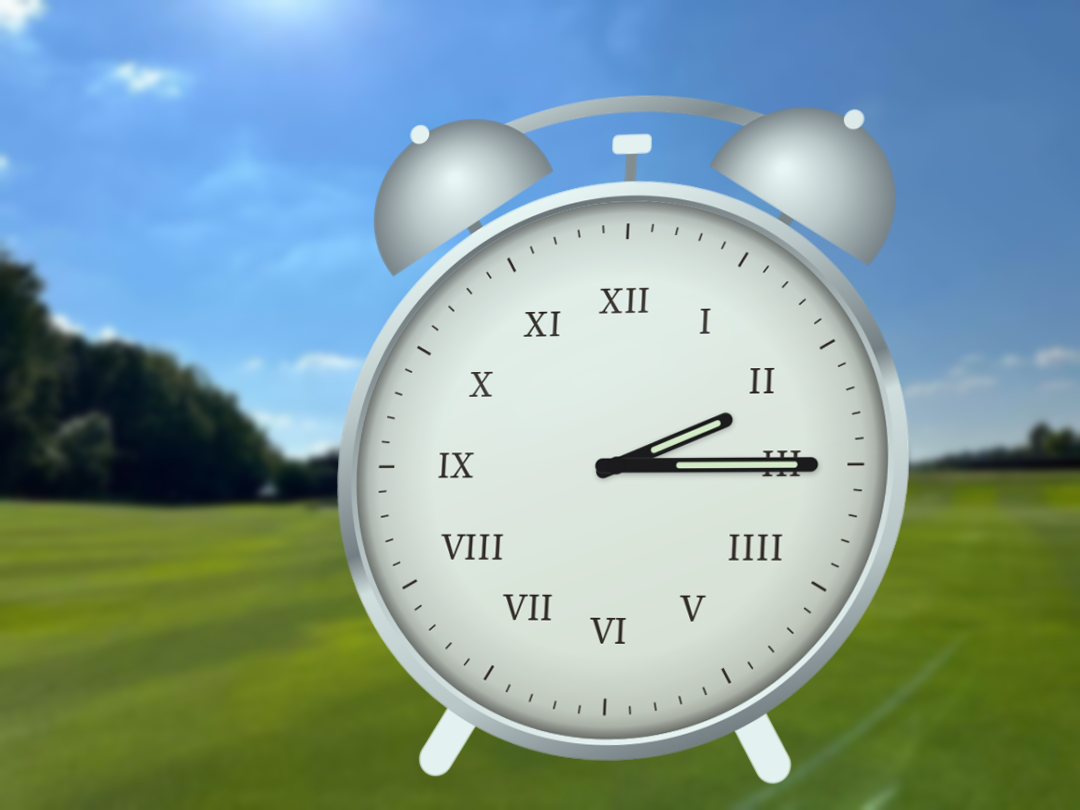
2:15
